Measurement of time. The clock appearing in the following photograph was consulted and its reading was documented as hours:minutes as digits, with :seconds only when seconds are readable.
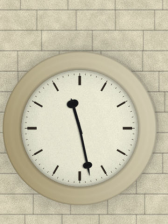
11:28
